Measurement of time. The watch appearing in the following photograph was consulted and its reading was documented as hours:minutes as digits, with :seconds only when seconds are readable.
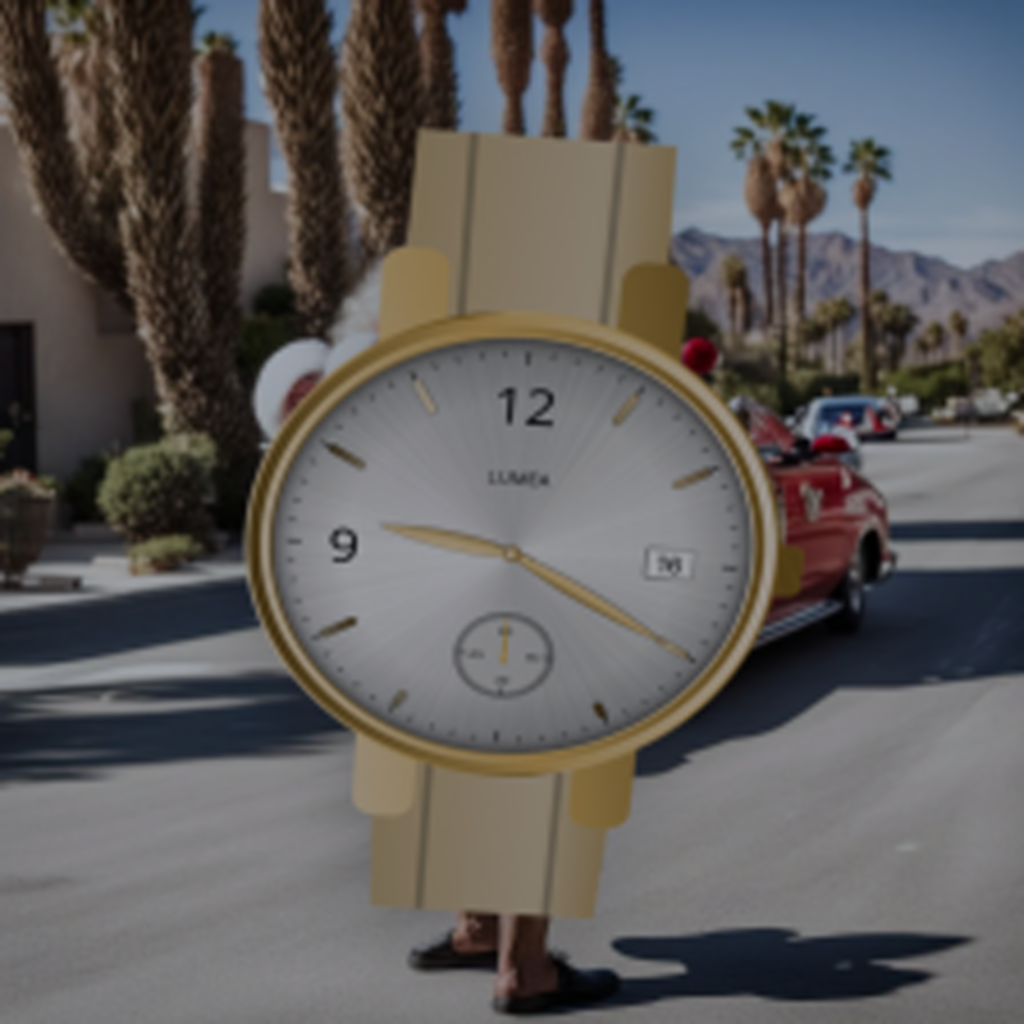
9:20
